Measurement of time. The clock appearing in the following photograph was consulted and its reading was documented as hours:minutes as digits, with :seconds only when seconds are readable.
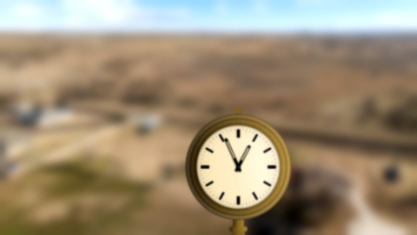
12:56
